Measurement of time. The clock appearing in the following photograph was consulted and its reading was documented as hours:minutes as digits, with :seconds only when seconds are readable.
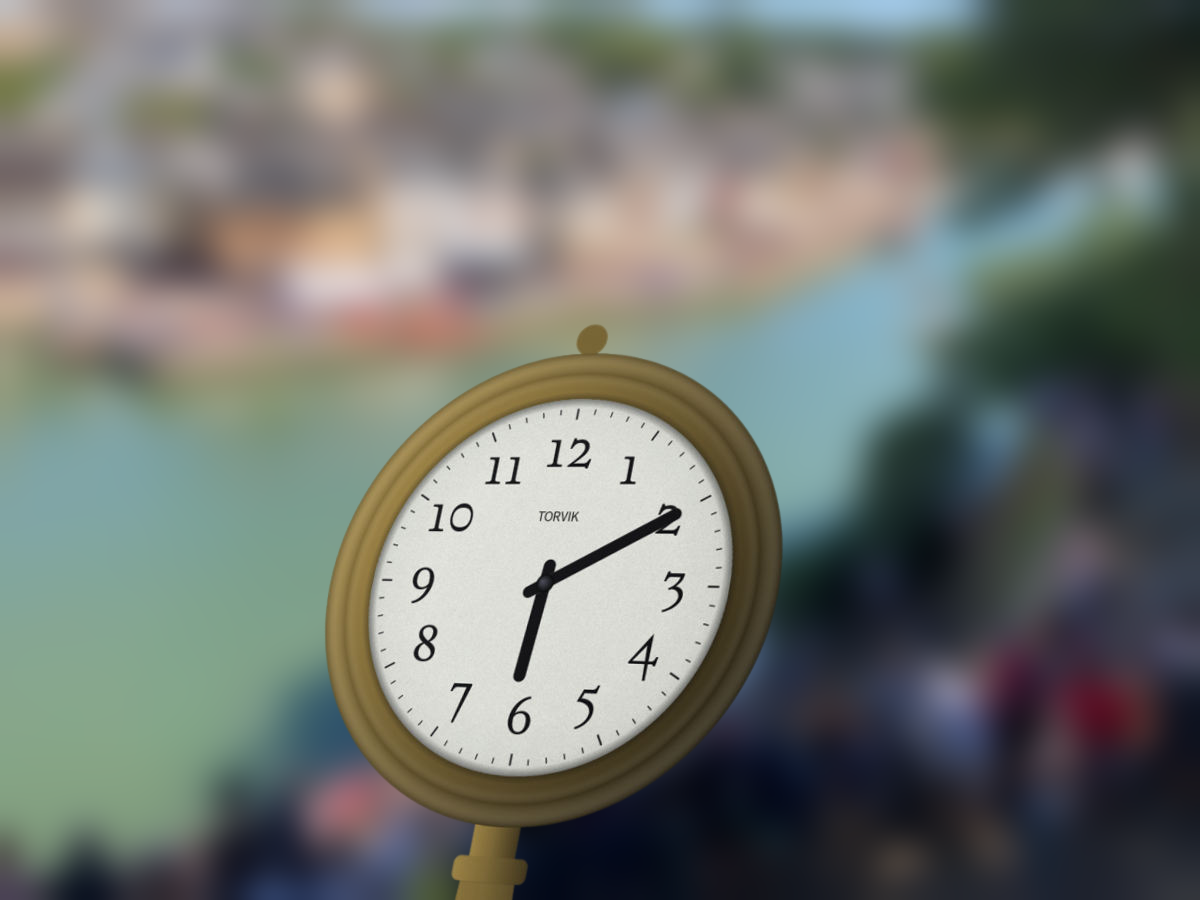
6:10
